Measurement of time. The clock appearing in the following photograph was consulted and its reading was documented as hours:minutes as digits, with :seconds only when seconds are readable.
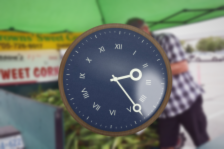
2:23
